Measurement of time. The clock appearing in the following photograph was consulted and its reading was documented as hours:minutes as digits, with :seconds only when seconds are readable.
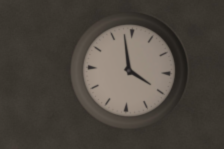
3:58
